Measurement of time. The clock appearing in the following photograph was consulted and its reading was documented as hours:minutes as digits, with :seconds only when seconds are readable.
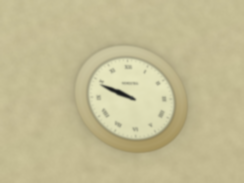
9:49
